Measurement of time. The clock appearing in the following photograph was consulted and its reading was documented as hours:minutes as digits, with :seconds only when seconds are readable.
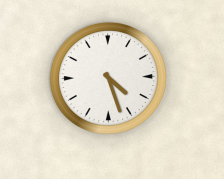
4:27
